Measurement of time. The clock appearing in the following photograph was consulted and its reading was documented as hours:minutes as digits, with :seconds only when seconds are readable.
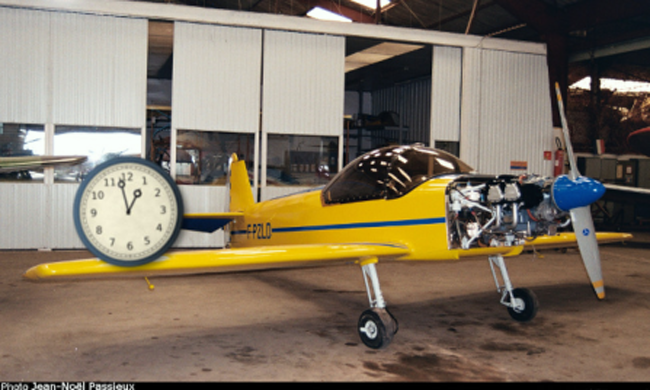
12:58
